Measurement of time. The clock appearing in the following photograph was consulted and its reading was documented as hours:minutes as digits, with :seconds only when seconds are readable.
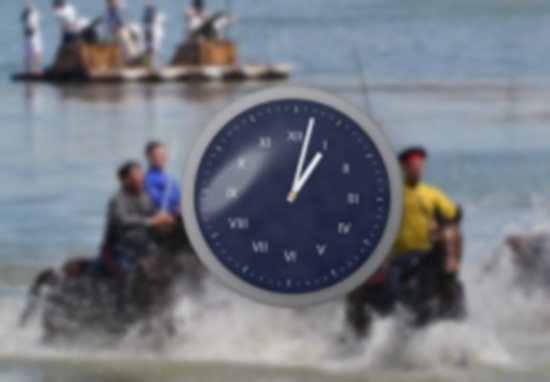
1:02
